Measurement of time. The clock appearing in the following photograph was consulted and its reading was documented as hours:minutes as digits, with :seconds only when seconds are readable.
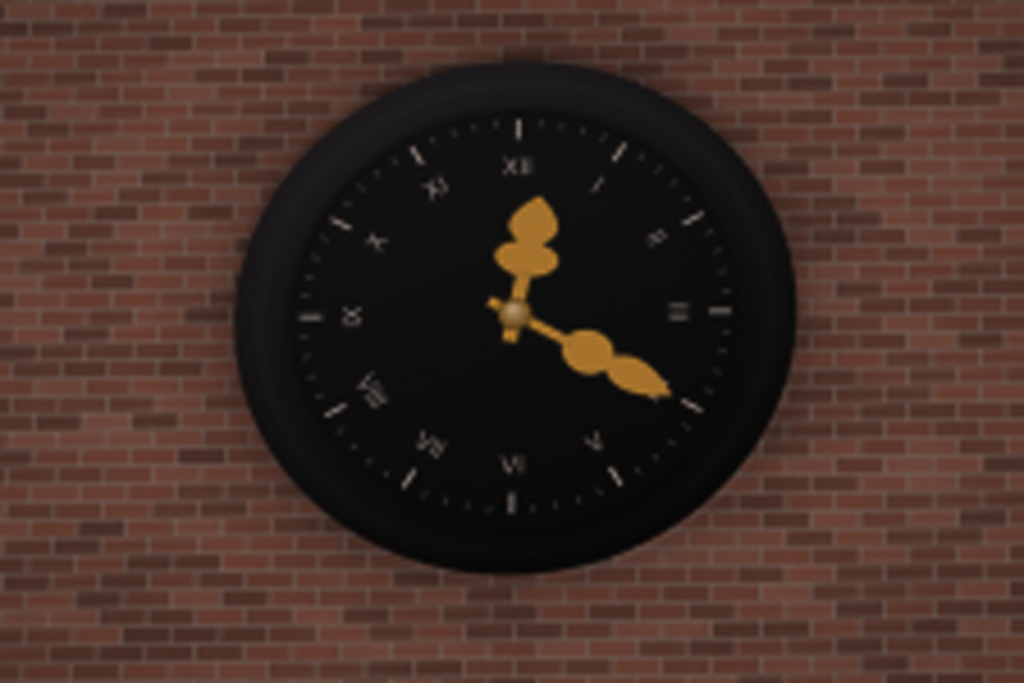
12:20
